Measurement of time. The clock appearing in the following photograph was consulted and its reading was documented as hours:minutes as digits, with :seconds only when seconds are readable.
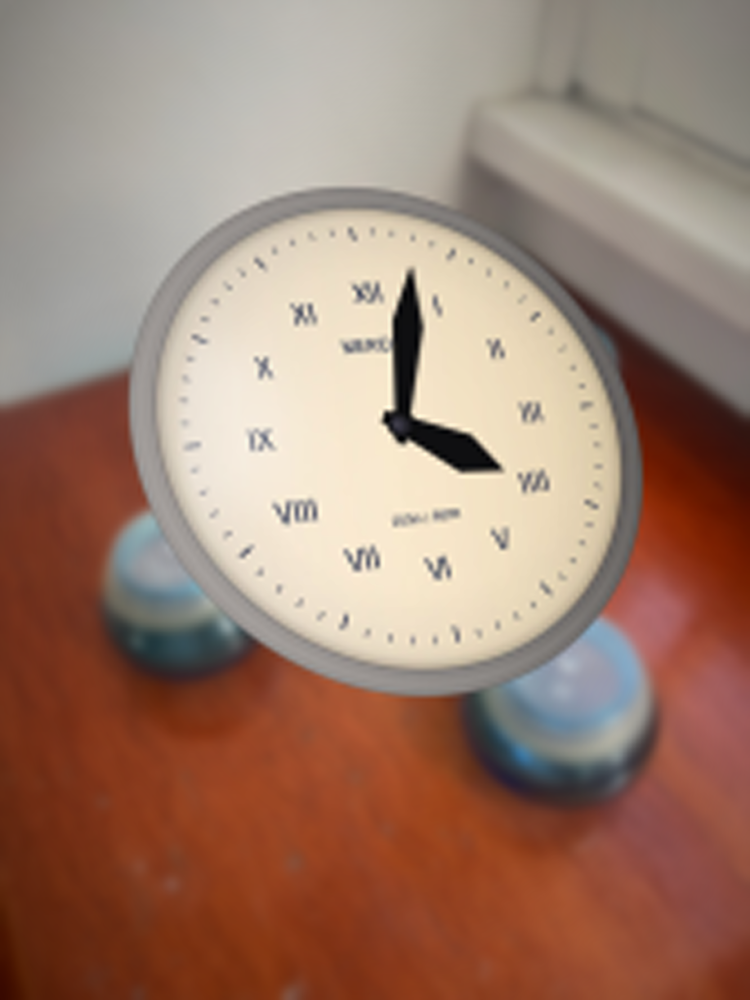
4:03
